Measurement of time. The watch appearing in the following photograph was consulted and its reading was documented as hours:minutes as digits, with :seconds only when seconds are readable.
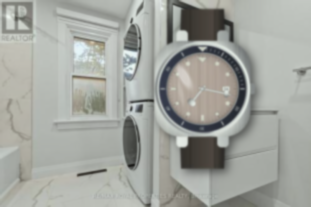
7:17
